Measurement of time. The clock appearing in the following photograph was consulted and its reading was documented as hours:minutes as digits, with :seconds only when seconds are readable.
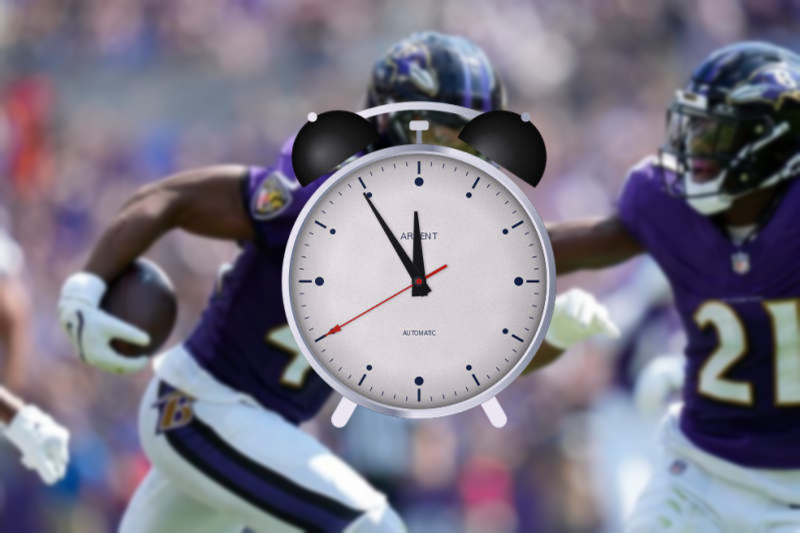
11:54:40
